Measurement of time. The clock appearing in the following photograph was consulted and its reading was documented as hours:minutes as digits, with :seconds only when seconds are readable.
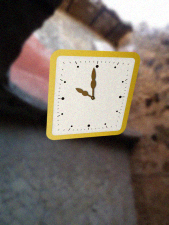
9:59
